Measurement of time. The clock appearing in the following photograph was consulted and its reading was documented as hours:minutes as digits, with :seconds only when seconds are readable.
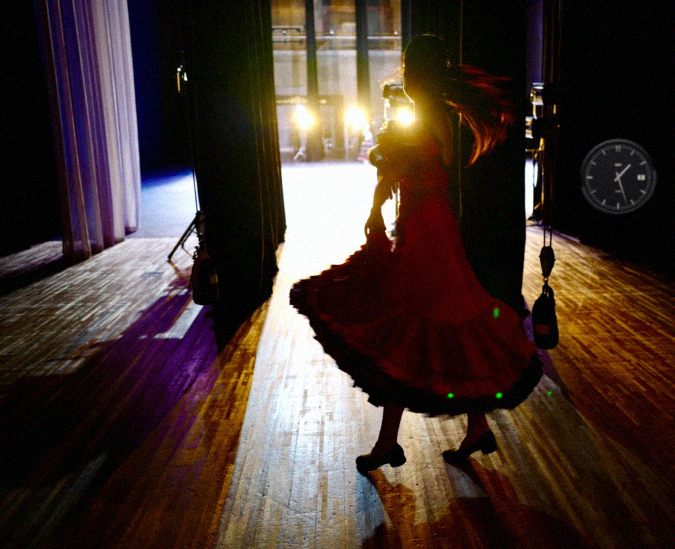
1:27
